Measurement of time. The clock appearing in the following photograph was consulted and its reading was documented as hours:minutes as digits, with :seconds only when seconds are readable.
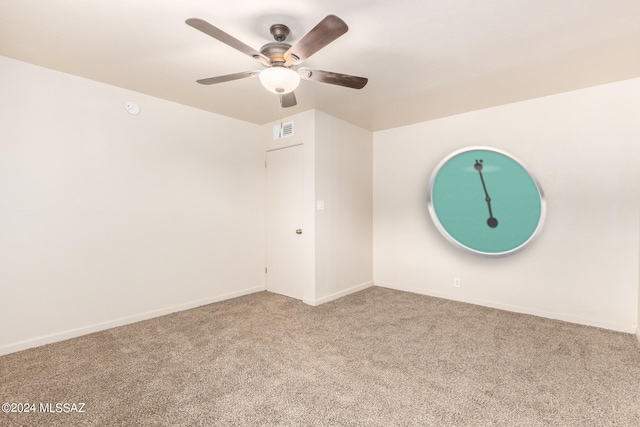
5:59
